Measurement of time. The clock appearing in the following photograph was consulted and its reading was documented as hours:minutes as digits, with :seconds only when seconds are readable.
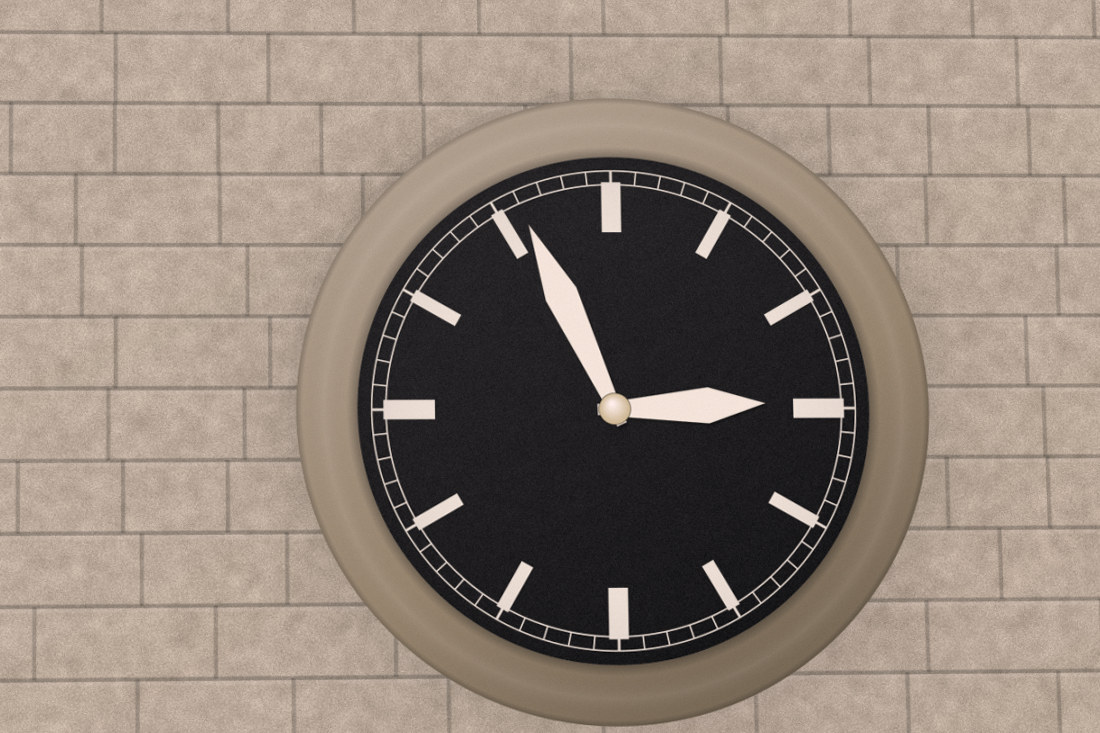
2:56
